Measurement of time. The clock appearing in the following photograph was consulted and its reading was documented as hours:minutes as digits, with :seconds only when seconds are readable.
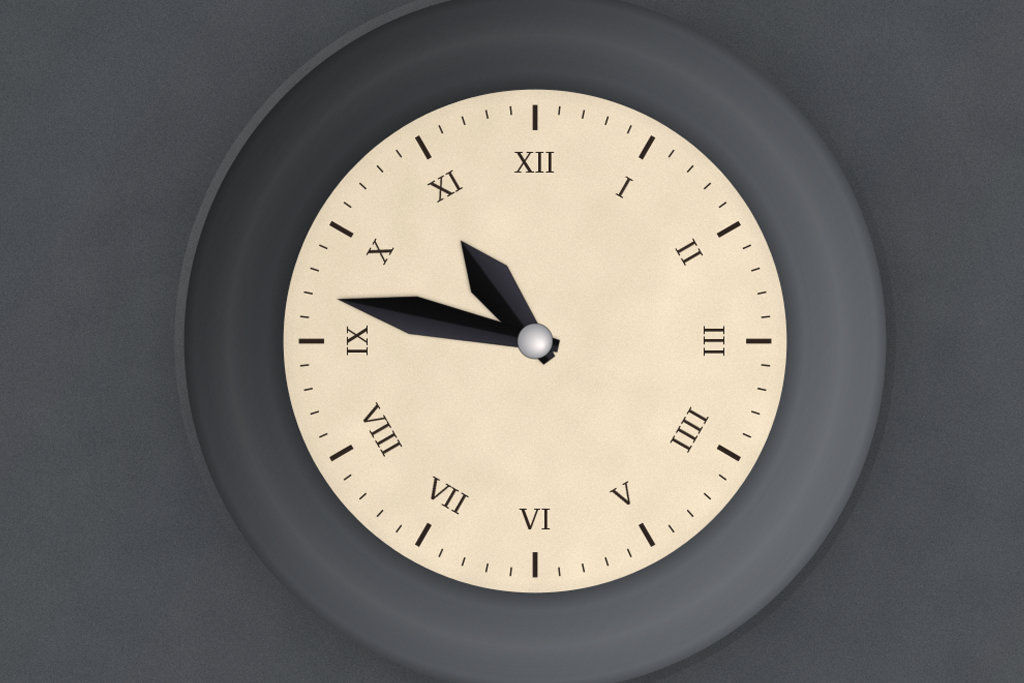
10:47
